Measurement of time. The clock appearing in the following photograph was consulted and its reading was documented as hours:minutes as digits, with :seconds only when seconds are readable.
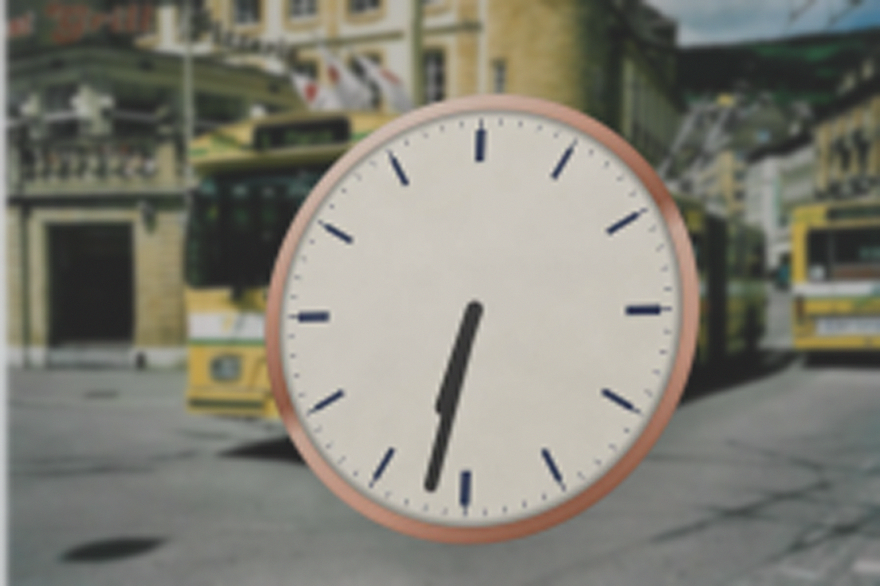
6:32
